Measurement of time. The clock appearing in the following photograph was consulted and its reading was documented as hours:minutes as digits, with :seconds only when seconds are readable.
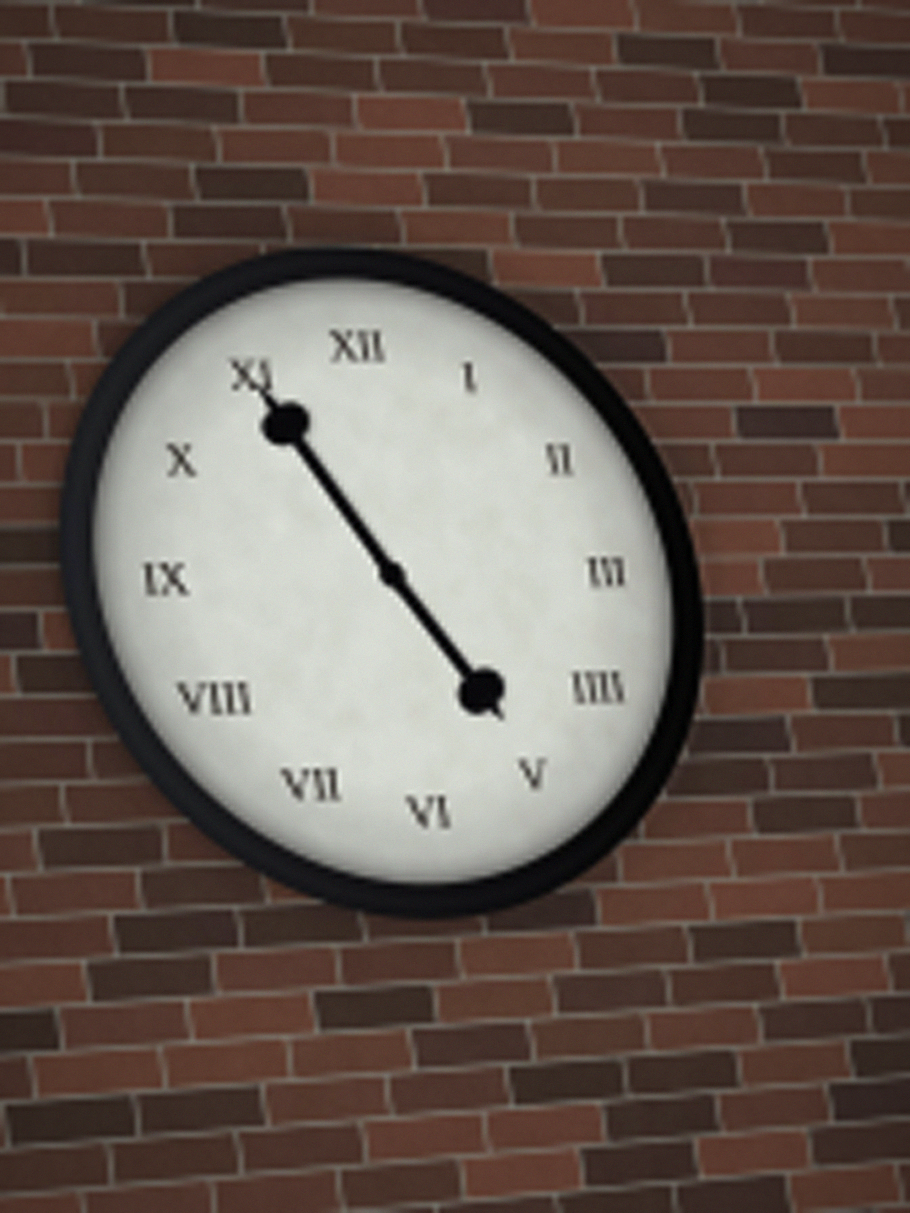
4:55
